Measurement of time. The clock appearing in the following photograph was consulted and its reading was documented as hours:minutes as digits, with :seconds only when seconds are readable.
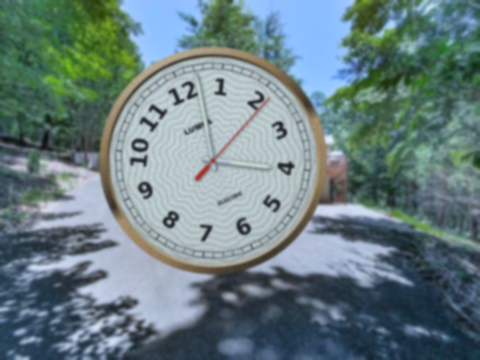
4:02:11
